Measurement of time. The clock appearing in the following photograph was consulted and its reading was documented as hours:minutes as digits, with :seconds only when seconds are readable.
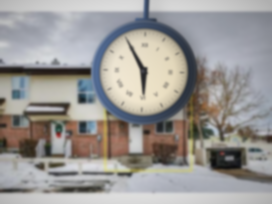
5:55
